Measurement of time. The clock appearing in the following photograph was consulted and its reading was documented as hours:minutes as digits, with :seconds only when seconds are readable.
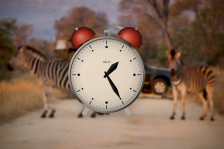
1:25
